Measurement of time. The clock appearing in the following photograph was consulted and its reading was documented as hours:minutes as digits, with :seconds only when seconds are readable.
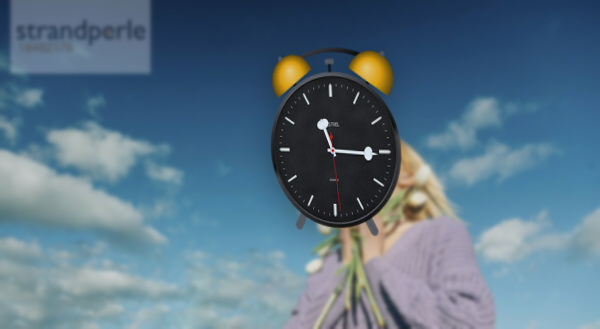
11:15:29
